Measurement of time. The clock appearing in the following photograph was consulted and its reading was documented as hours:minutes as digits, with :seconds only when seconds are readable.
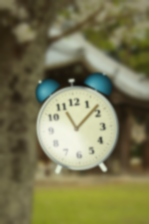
11:08
